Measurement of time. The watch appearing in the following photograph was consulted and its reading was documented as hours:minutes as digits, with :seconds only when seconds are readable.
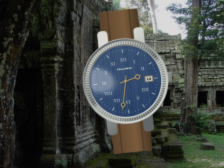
2:32
